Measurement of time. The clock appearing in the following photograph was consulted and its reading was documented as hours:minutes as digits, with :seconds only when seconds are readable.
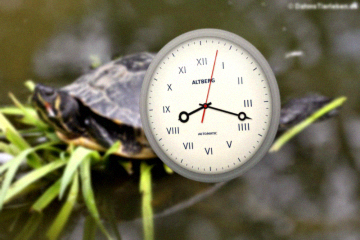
8:18:03
